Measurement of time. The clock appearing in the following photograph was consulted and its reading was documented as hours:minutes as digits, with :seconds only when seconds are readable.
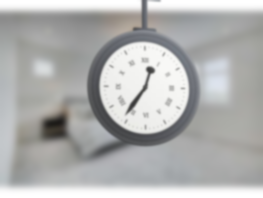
12:36
